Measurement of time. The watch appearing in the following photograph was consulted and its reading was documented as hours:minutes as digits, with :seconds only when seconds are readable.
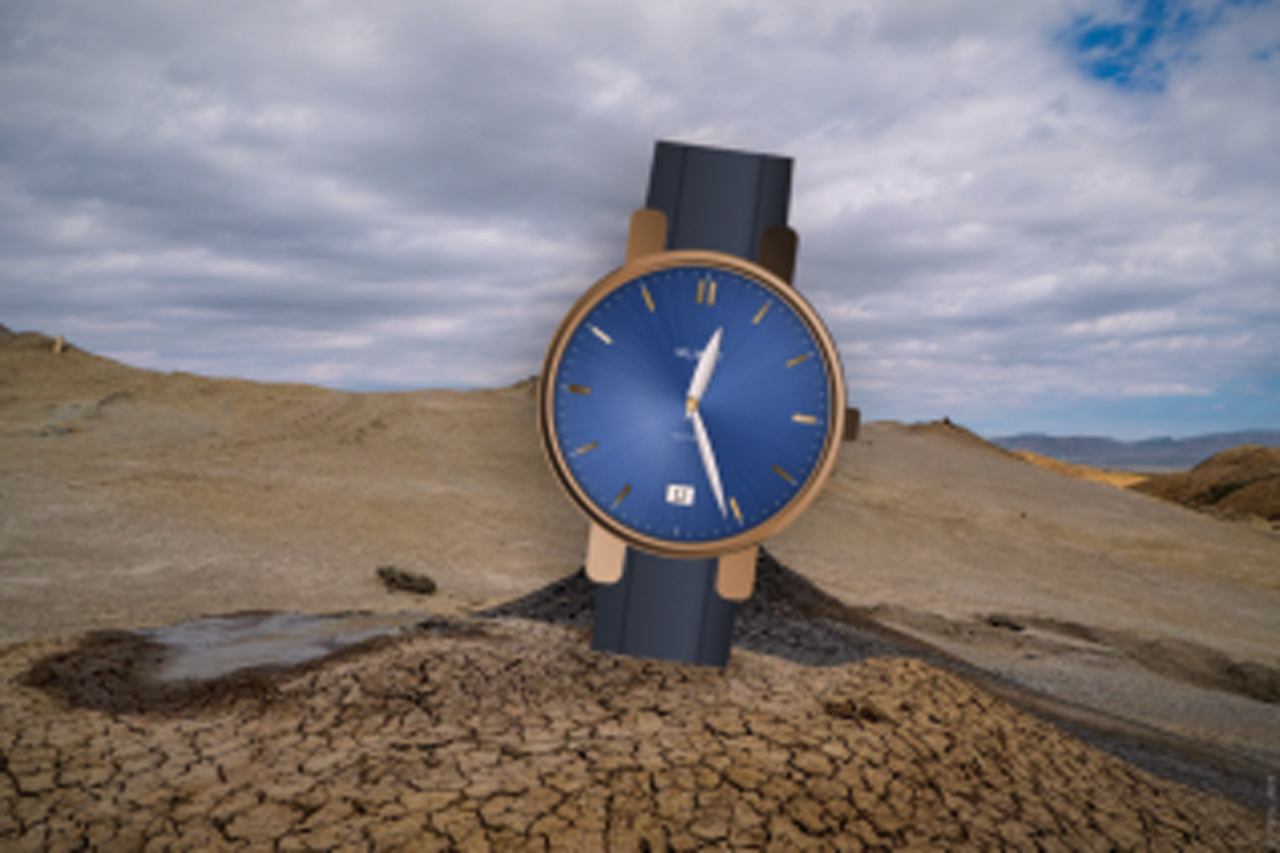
12:26
